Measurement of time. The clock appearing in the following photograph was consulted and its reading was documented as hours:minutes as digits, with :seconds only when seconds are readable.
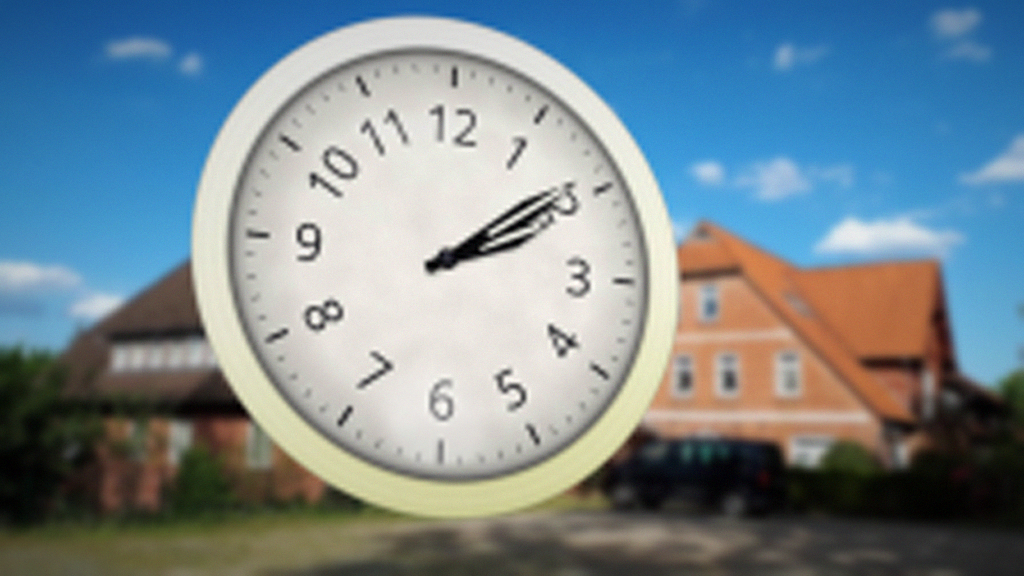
2:09
